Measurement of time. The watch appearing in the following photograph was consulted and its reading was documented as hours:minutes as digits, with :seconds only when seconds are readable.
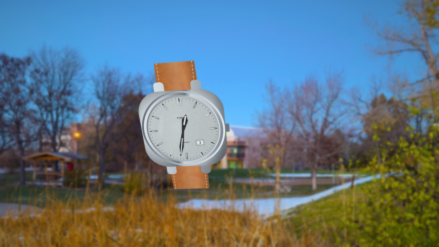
12:32
